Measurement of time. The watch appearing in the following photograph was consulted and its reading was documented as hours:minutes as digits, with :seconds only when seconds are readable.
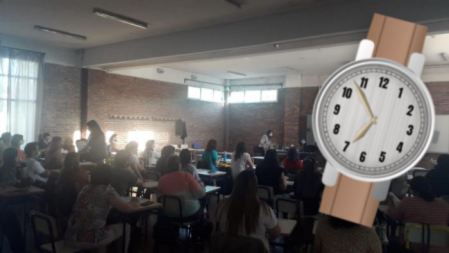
6:53
